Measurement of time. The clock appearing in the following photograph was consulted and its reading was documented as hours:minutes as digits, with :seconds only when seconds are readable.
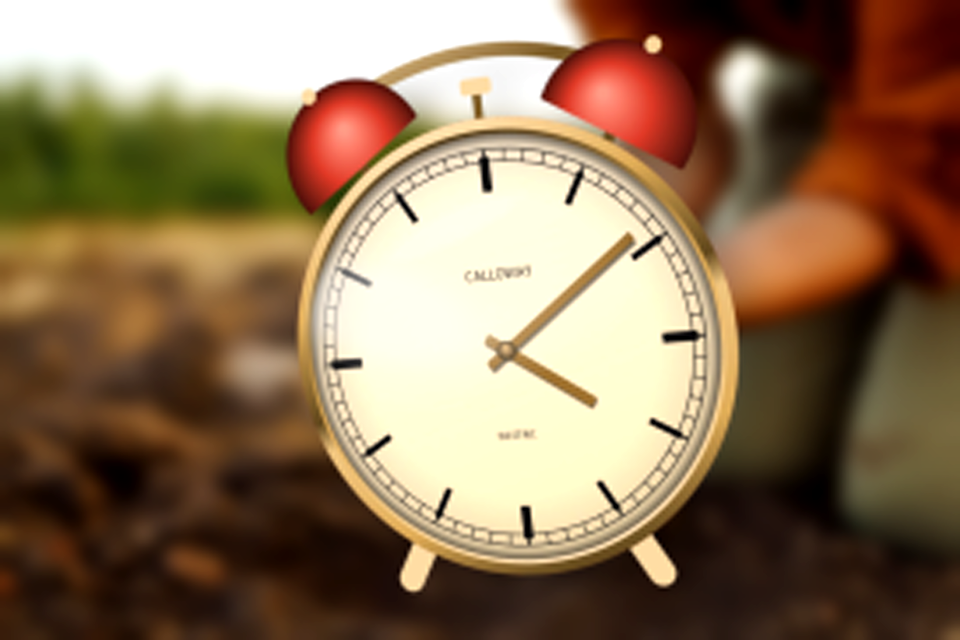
4:09
